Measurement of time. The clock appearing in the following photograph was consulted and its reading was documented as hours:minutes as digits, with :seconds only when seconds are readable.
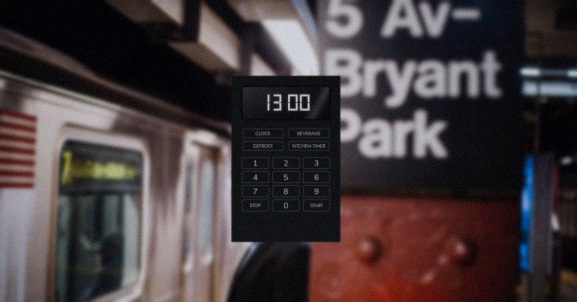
13:00
